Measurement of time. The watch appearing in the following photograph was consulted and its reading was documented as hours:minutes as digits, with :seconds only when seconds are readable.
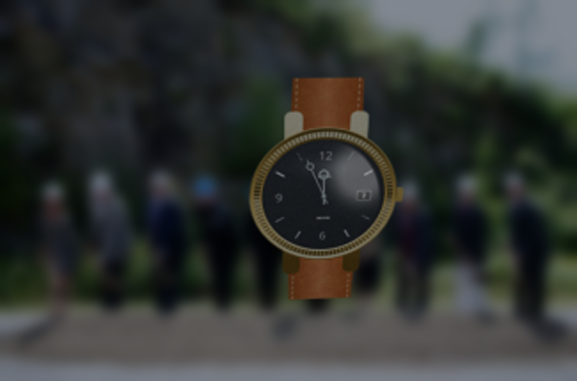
11:56
